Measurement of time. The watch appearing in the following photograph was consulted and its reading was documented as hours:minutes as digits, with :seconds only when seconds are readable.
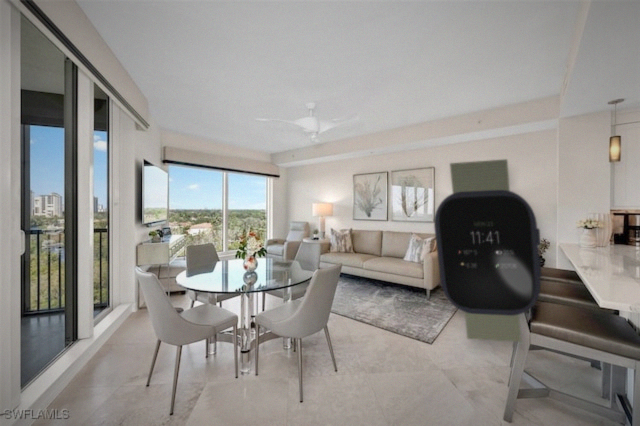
11:41
